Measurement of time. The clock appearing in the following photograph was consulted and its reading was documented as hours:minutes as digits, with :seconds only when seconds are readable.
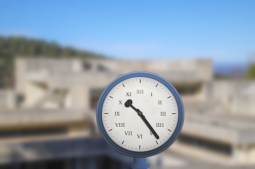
10:24
